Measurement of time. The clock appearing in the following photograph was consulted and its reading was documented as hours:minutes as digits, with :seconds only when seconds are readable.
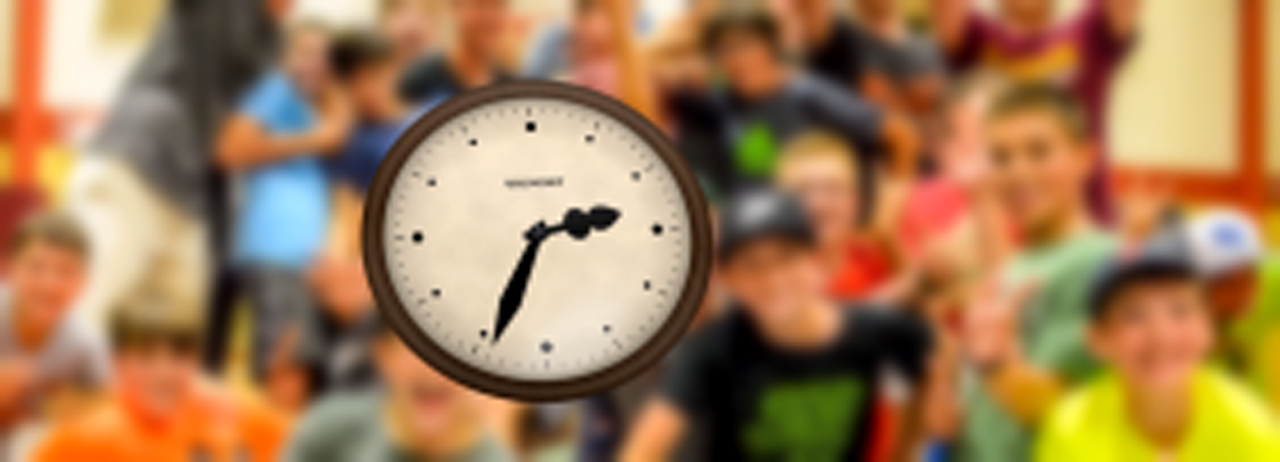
2:34
